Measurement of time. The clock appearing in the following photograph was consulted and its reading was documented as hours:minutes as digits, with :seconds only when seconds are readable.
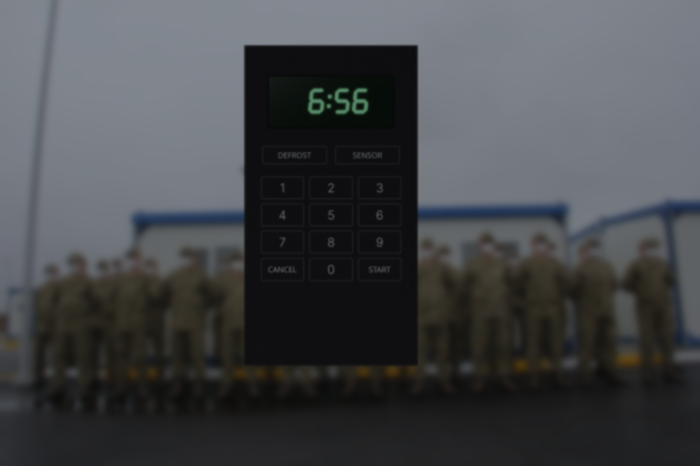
6:56
